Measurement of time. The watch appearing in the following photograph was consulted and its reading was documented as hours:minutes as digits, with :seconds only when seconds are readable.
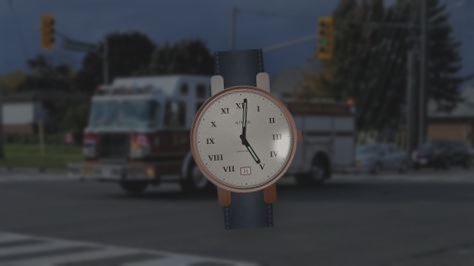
5:01
